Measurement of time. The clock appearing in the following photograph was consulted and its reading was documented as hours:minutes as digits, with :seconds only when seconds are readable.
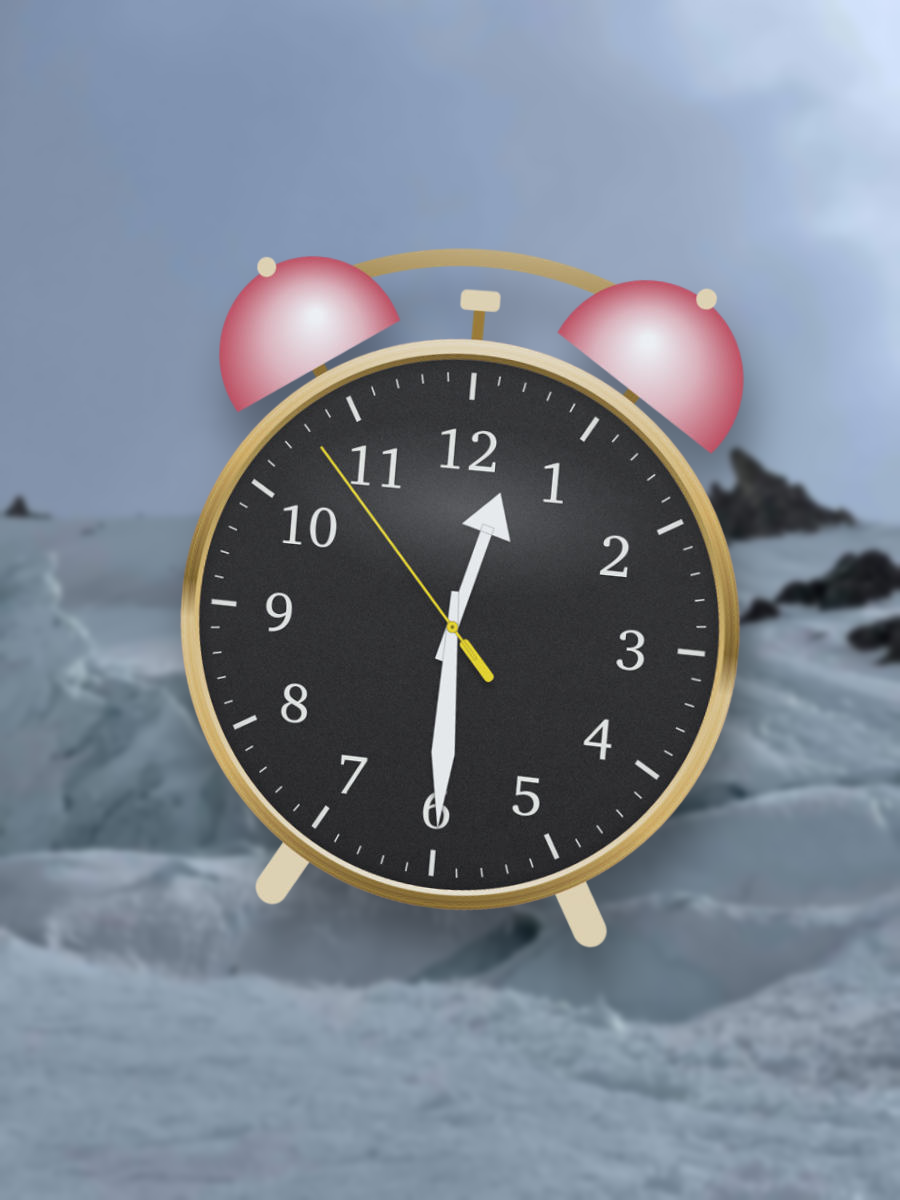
12:29:53
